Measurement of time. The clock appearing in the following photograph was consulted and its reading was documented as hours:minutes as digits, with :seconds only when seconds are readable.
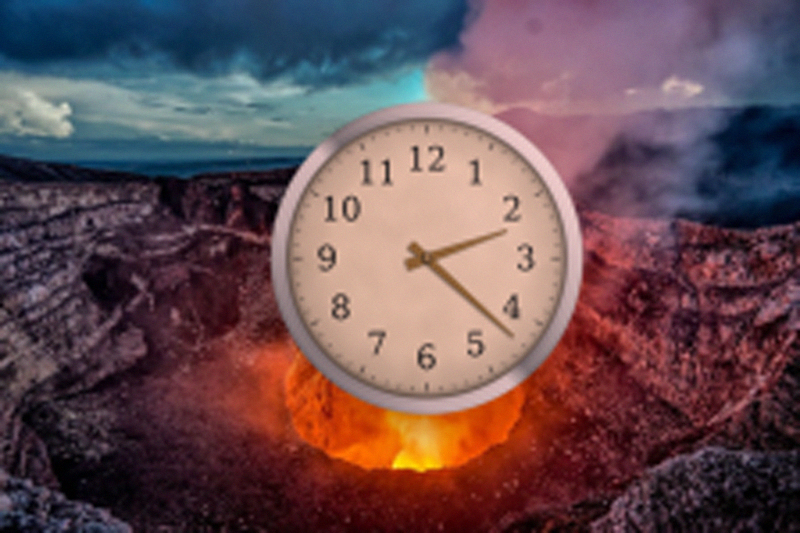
2:22
